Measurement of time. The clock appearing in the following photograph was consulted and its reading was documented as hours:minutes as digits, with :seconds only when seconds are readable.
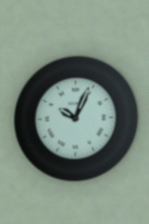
10:04
